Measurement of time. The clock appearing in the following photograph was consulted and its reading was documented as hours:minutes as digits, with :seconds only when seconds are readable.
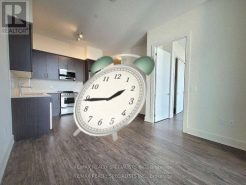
1:44
